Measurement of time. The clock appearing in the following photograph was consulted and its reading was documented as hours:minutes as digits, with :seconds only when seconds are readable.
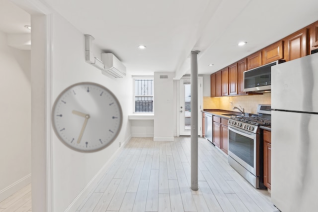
9:33
